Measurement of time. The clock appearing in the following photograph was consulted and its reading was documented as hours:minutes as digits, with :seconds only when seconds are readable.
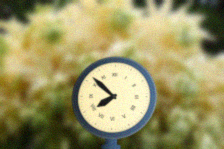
7:52
